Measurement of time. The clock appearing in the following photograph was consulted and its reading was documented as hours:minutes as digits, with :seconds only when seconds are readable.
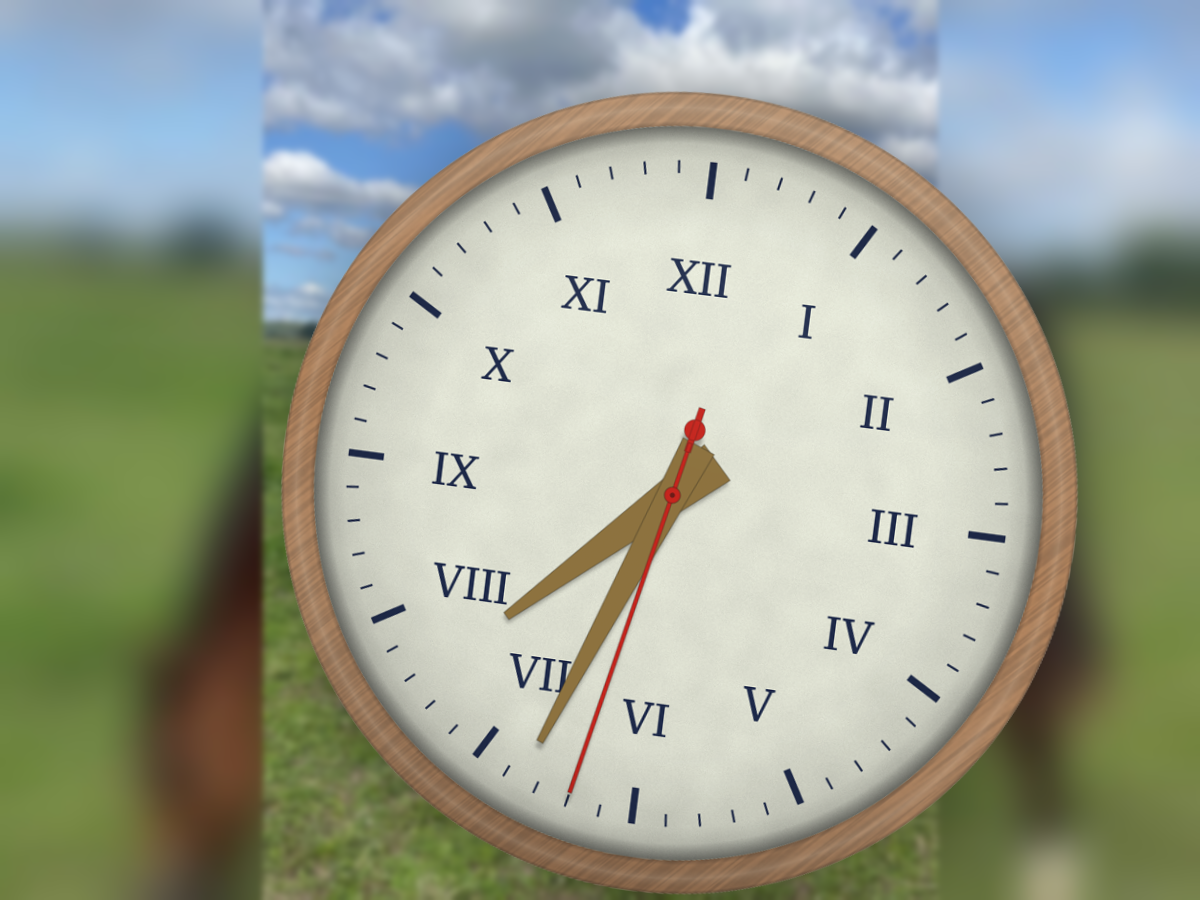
7:33:32
